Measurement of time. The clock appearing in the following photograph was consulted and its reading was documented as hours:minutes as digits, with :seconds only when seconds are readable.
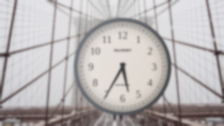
5:35
